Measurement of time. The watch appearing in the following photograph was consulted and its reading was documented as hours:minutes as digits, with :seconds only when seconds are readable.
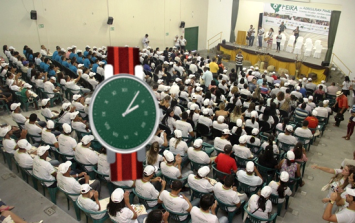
2:06
